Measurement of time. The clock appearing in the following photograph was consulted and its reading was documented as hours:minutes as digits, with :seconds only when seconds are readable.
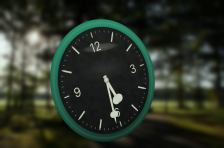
5:31
